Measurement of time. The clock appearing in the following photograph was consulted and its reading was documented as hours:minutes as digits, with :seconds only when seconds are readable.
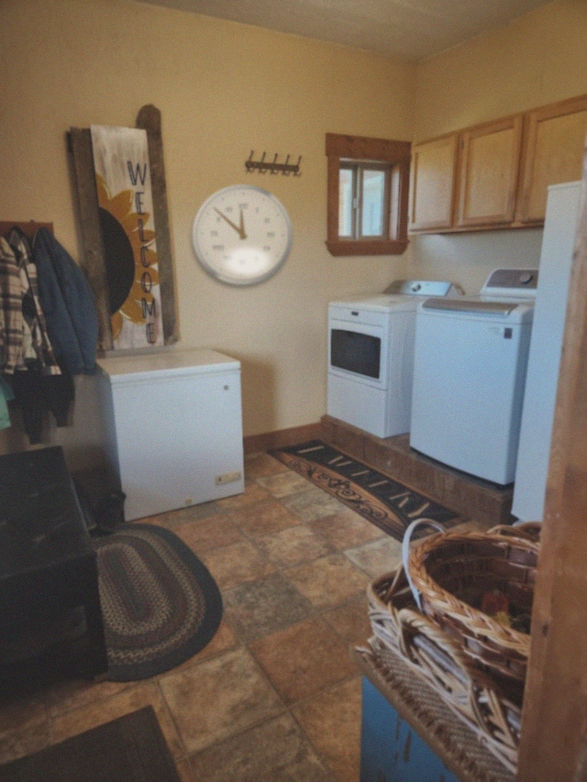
11:52
